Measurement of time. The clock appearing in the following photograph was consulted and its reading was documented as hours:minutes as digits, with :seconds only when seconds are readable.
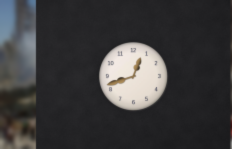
12:42
